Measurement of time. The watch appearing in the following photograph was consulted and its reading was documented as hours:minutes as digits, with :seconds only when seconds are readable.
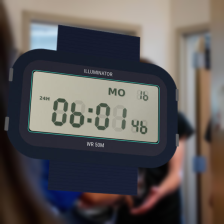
6:01:46
